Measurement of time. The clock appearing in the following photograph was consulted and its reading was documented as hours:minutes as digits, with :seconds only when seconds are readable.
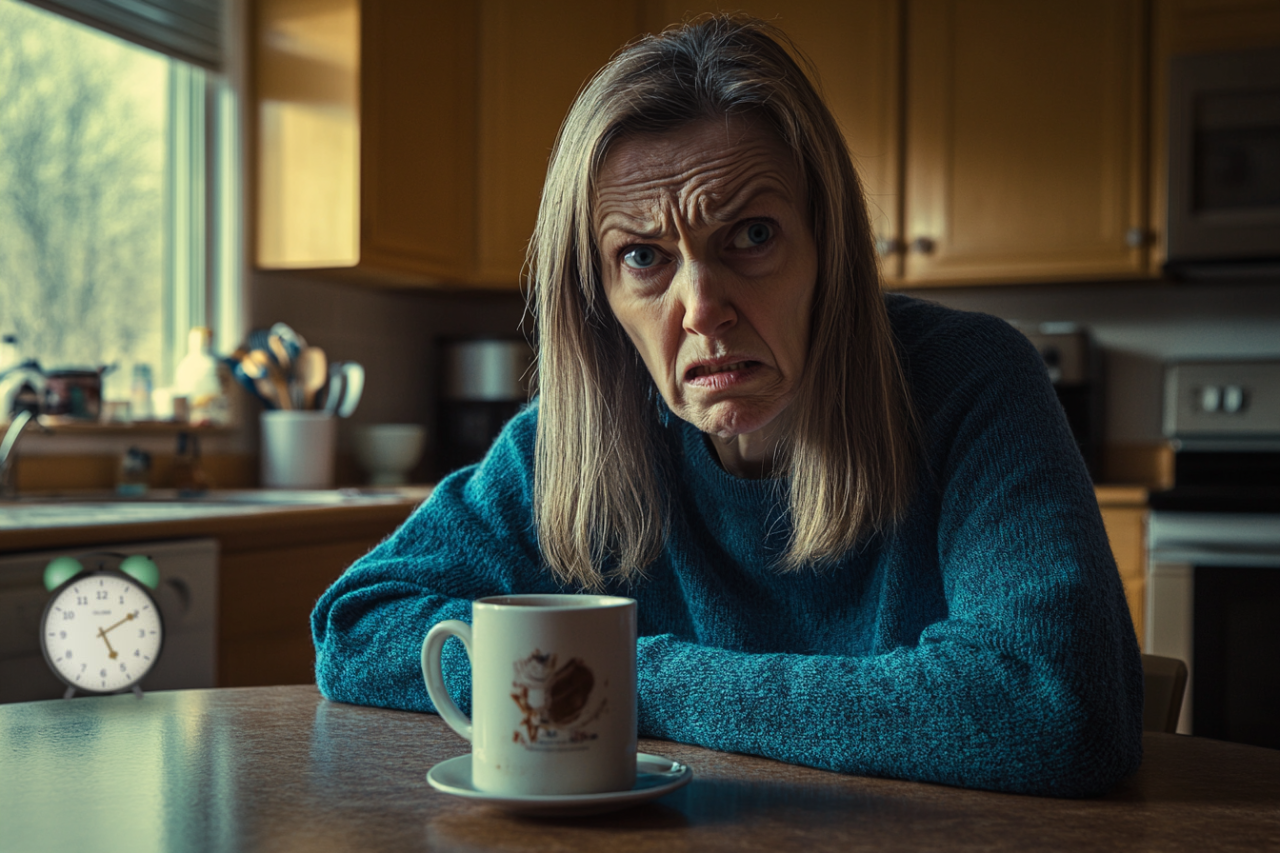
5:10
